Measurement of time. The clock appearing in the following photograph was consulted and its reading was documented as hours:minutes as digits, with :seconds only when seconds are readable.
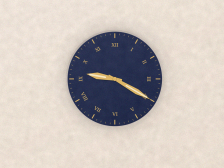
9:20
